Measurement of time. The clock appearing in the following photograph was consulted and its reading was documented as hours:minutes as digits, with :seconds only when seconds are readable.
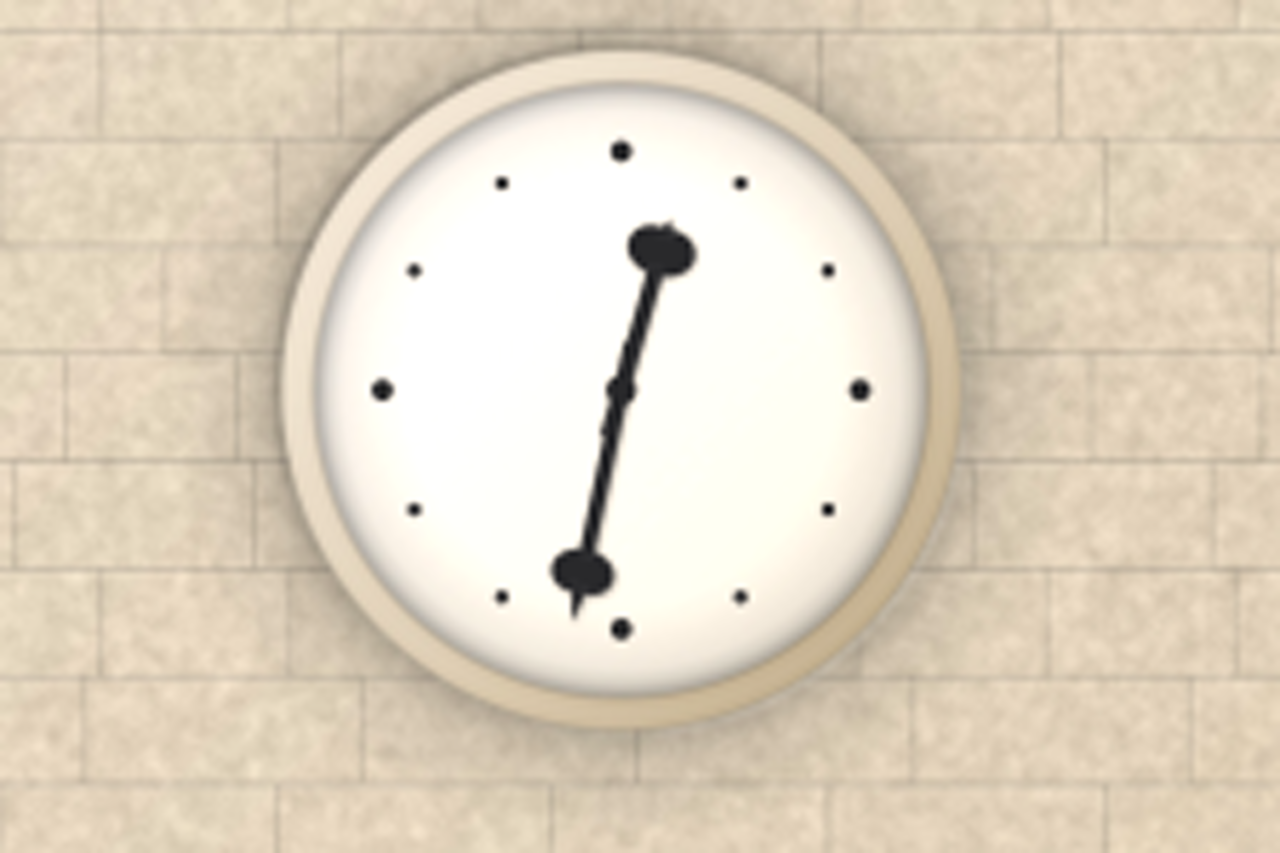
12:32
